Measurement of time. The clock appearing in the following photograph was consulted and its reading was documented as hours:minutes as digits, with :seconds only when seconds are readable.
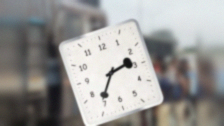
2:36
